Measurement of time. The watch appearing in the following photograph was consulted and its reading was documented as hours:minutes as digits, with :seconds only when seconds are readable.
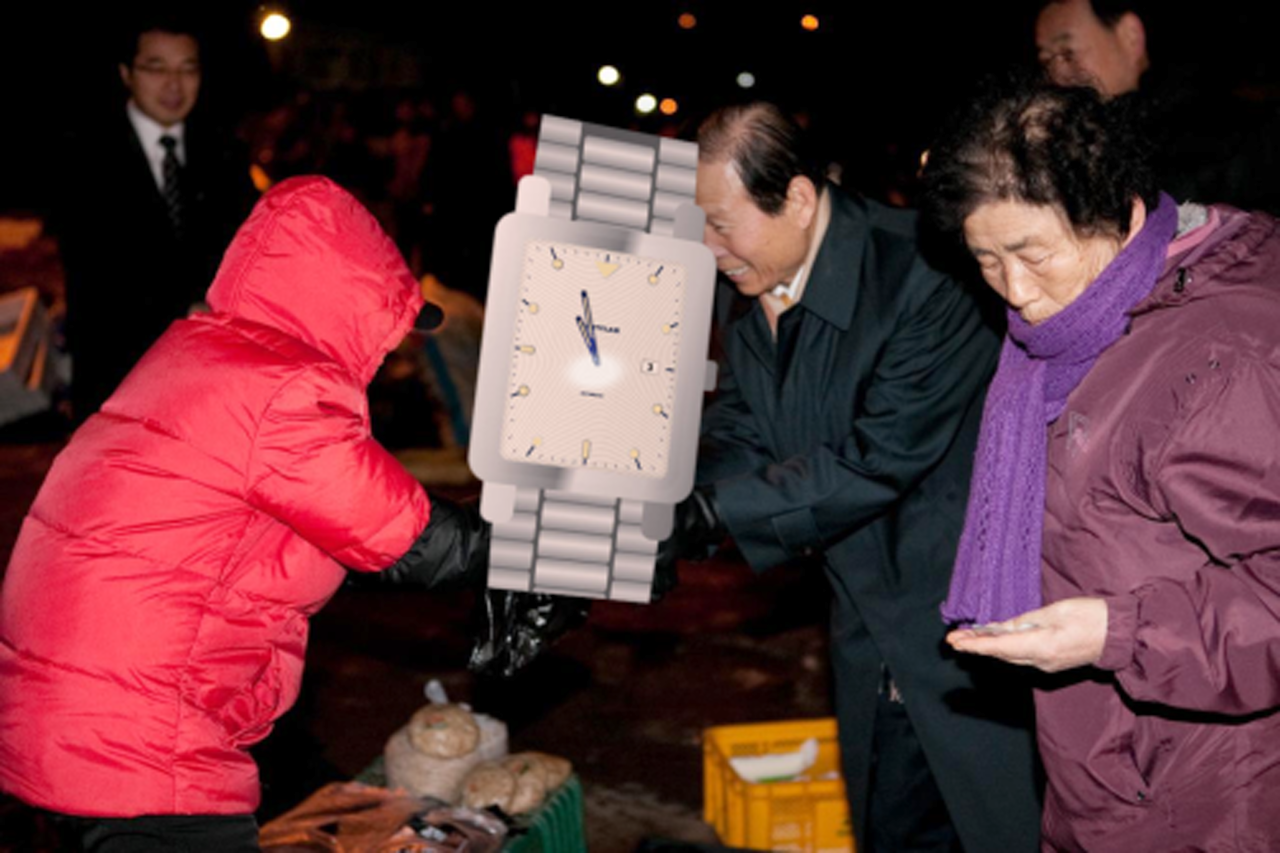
10:57
